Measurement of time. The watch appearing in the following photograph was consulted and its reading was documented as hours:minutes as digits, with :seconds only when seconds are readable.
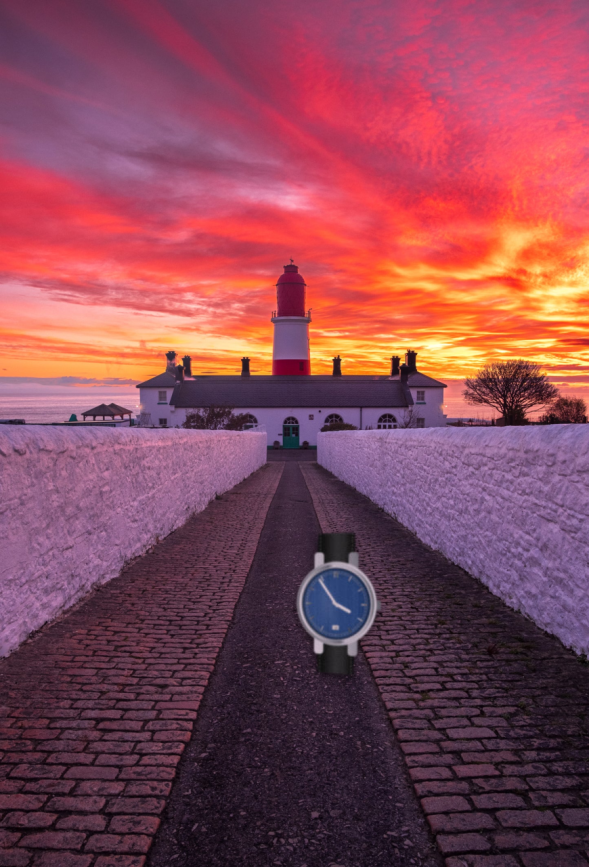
3:54
